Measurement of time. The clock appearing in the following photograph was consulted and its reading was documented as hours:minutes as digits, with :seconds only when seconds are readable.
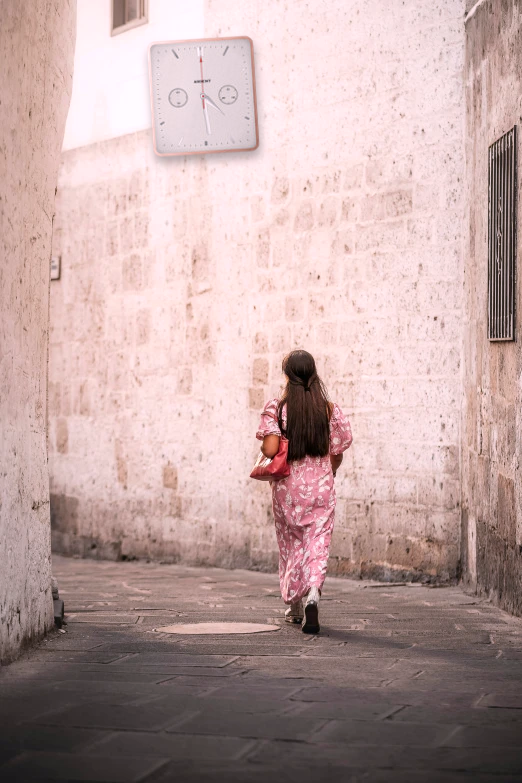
4:29
